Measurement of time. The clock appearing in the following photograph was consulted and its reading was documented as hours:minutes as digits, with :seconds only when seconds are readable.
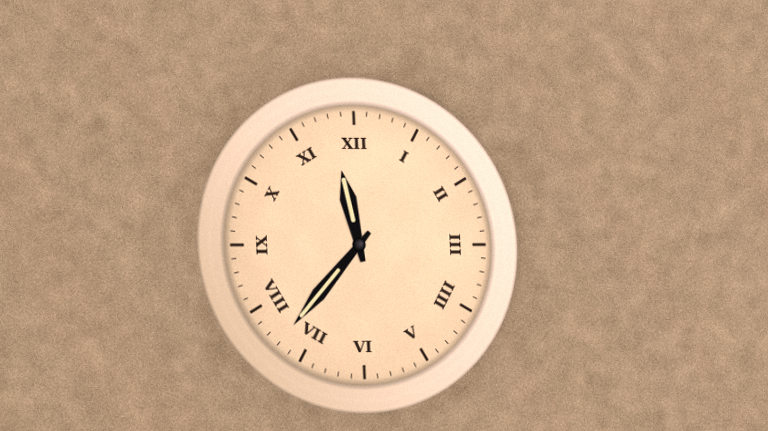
11:37
